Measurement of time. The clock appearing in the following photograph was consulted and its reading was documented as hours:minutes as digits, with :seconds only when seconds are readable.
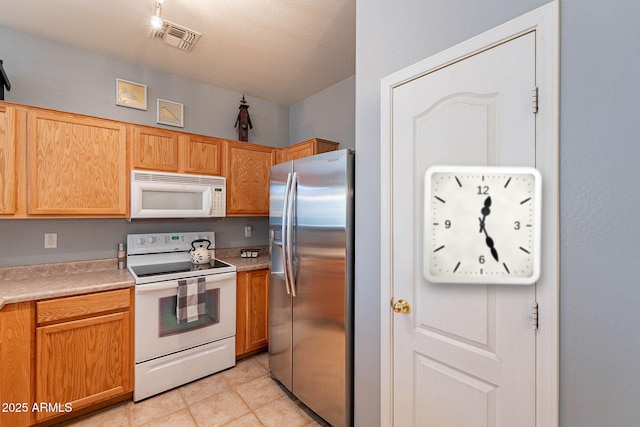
12:26
